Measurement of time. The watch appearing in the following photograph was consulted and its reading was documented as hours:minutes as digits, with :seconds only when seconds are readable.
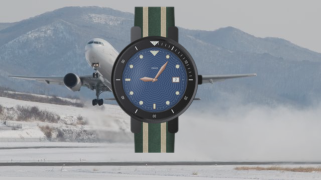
9:06
